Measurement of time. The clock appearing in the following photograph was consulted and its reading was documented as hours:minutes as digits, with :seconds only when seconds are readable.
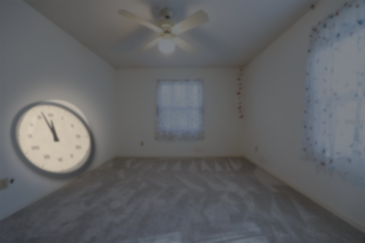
11:57
